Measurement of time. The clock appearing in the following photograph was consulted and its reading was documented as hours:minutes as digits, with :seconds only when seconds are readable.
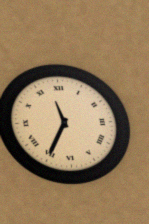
11:35
